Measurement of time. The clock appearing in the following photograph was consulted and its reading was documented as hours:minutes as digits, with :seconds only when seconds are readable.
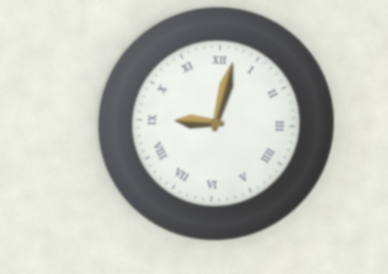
9:02
